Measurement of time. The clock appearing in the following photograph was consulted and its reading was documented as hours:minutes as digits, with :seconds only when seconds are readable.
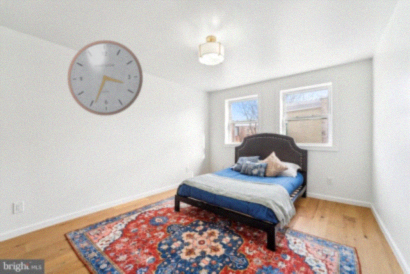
3:34
